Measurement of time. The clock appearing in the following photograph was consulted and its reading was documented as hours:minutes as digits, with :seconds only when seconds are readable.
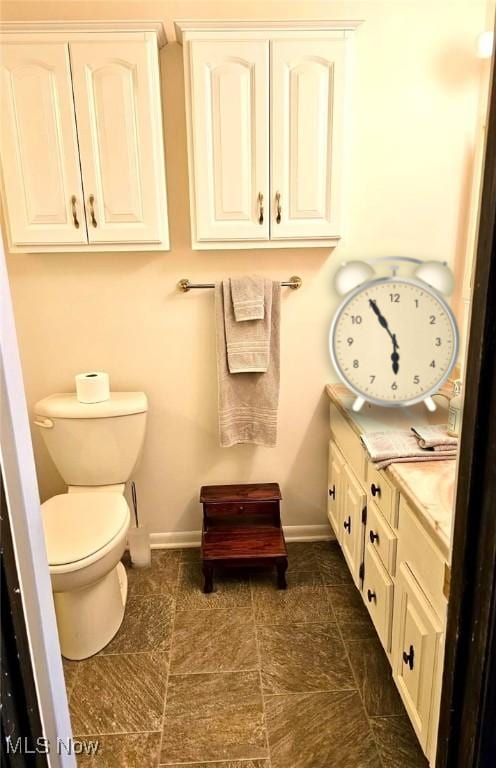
5:55
